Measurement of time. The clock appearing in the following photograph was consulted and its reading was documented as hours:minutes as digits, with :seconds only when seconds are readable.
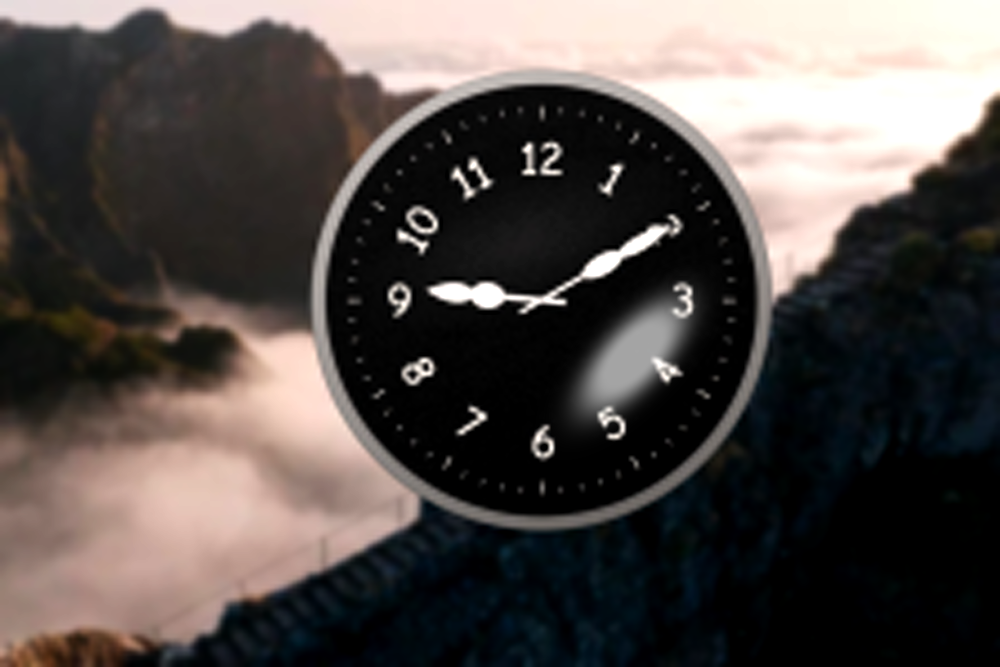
9:10
